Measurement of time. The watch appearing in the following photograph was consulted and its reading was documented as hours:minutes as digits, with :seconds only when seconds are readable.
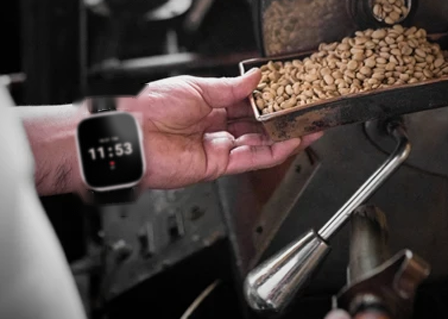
11:53
